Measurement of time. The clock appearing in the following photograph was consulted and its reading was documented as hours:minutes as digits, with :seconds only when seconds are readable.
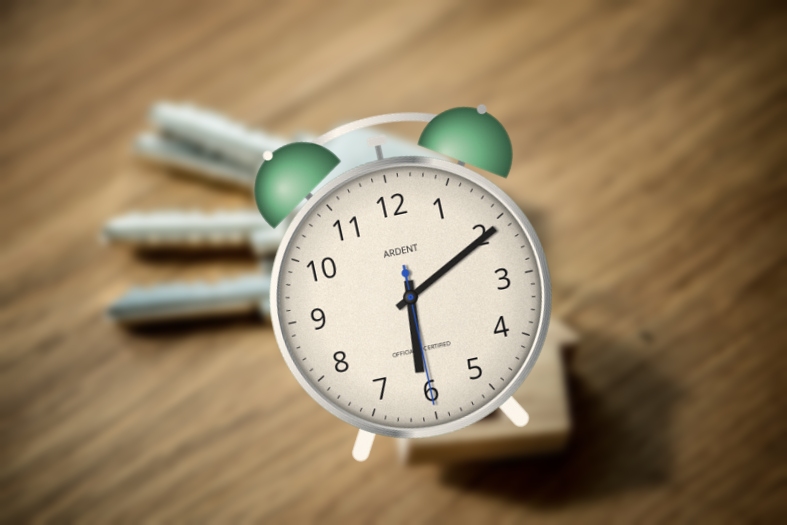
6:10:30
